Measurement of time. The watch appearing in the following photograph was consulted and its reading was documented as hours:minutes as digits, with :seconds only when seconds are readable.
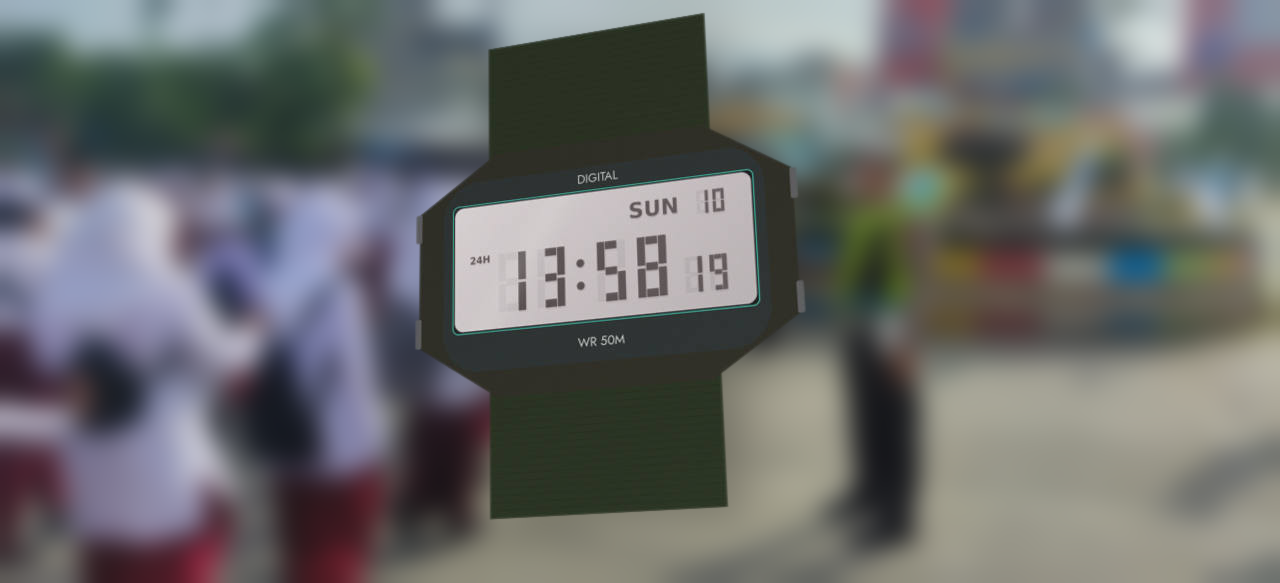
13:58:19
